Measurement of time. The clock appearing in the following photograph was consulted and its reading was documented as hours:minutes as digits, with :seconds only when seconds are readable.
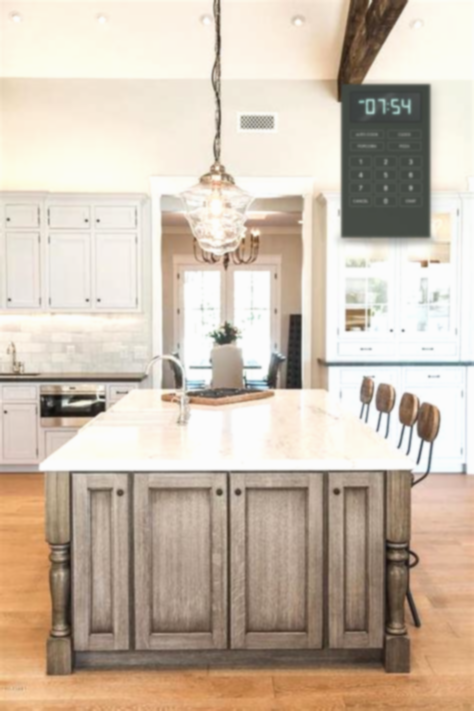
7:54
